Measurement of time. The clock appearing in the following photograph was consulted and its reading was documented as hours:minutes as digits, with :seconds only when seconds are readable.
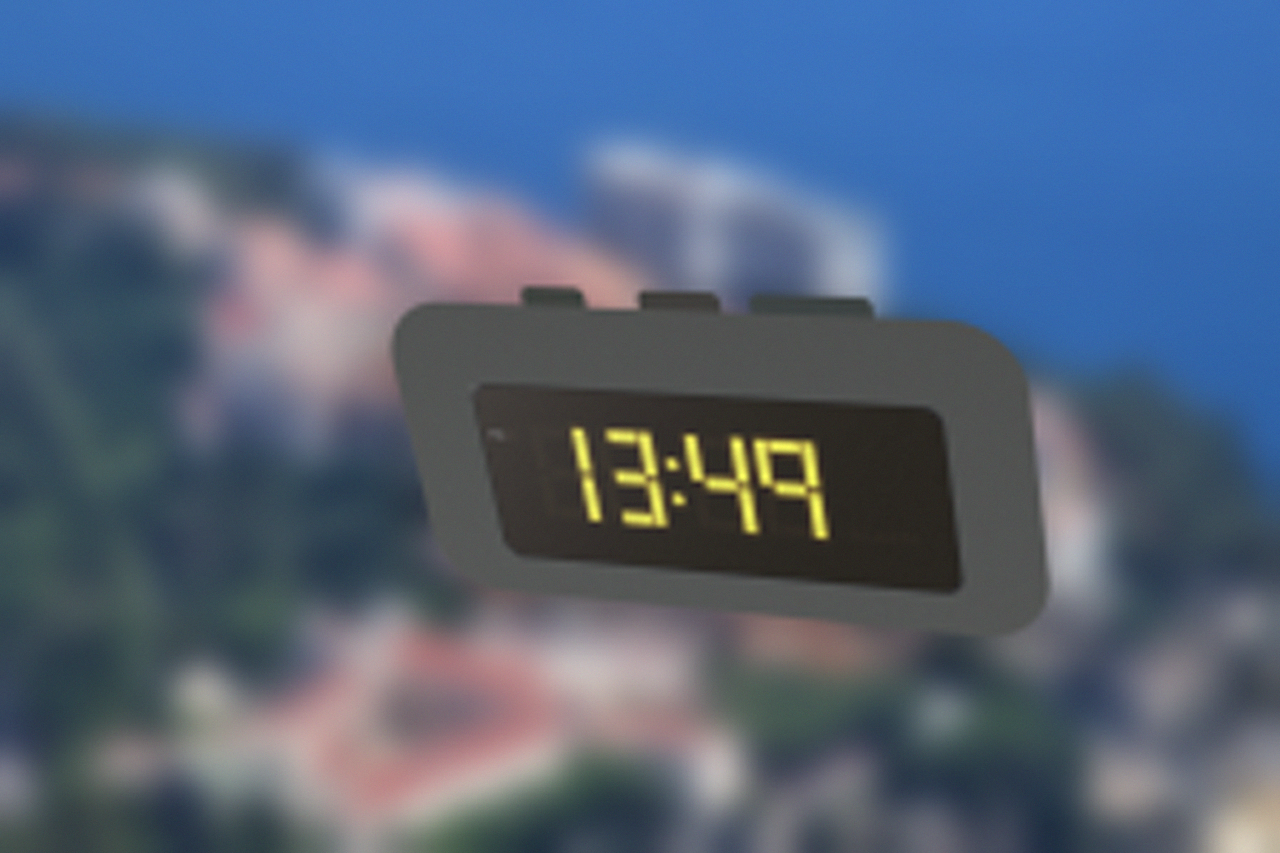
13:49
